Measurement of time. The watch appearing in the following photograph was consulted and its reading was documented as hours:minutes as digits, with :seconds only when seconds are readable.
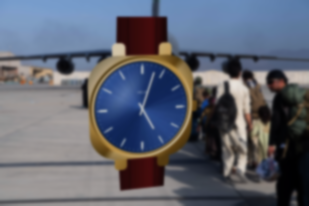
5:03
